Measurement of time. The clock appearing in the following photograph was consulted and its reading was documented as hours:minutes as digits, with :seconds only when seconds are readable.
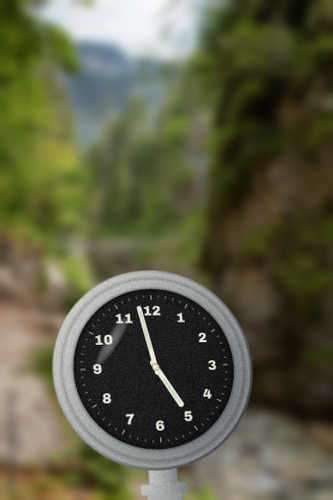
4:58
